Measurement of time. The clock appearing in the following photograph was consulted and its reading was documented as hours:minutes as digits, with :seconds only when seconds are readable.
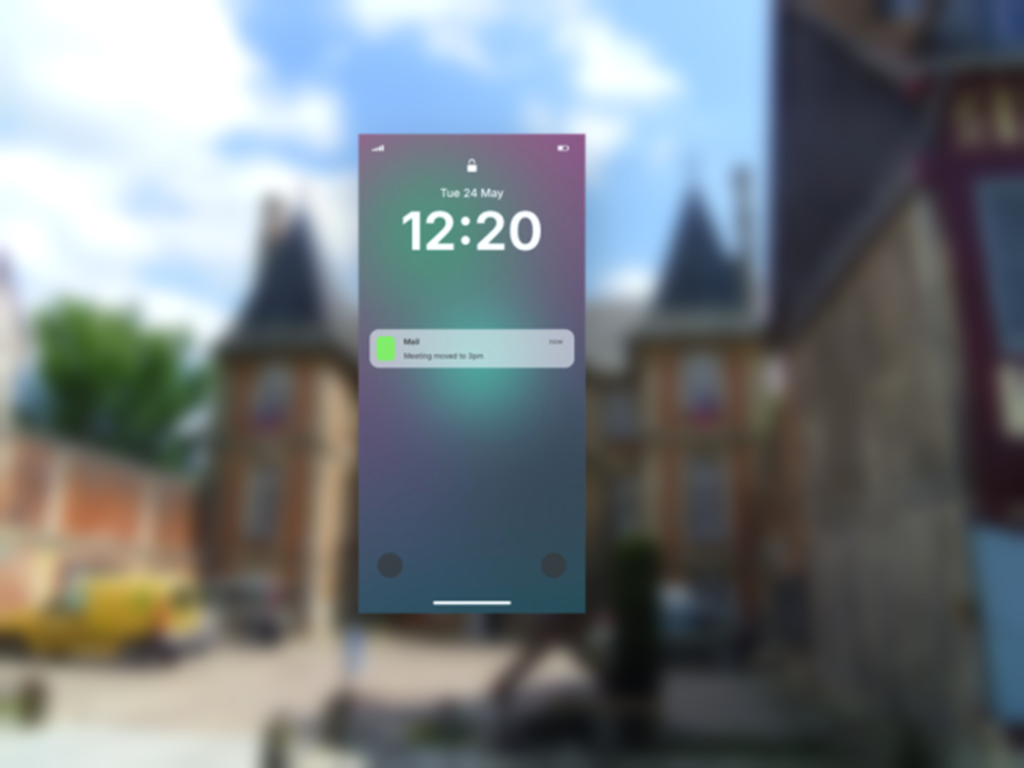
12:20
